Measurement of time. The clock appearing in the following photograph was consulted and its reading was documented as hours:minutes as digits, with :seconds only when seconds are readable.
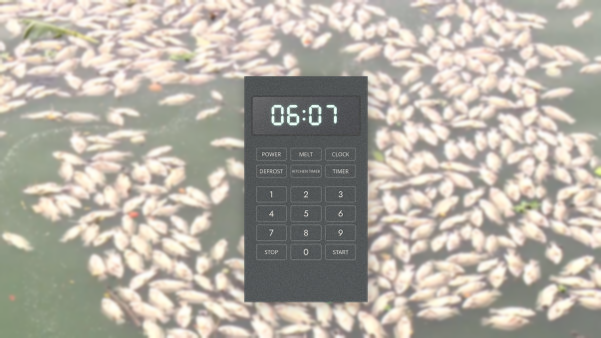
6:07
